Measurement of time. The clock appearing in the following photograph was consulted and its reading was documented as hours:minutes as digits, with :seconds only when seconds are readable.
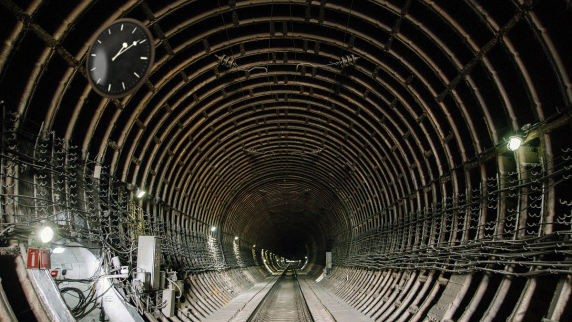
1:09
